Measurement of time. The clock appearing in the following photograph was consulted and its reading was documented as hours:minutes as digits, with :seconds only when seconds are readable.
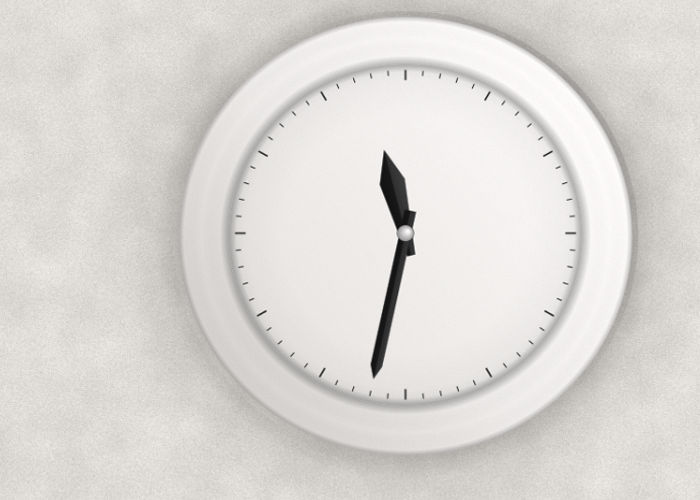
11:32
